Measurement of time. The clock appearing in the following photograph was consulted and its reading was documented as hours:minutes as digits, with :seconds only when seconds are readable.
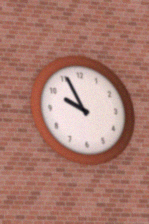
9:56
